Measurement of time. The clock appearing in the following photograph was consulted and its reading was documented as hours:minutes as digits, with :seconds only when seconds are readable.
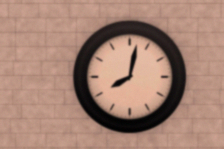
8:02
